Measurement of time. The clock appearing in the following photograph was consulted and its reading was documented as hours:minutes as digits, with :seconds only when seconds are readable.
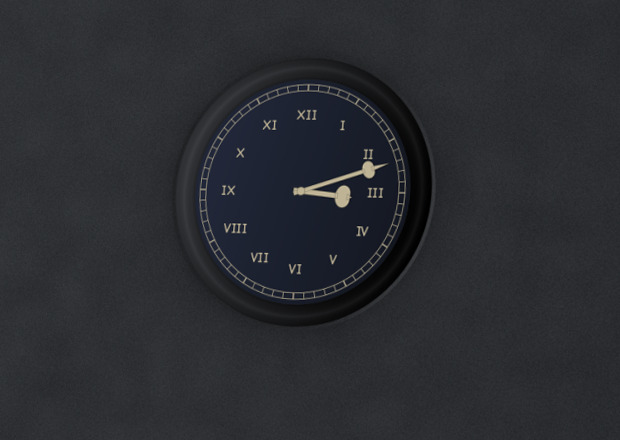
3:12
